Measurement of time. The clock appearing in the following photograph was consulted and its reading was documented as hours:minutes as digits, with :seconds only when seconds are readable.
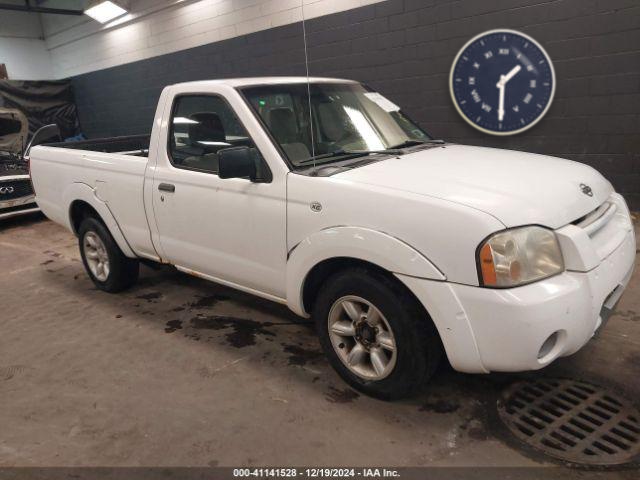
1:30
